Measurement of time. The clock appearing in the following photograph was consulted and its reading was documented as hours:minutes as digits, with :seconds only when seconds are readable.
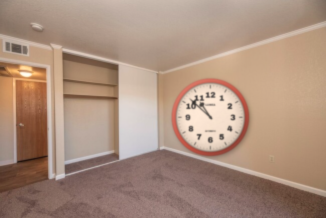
10:52
